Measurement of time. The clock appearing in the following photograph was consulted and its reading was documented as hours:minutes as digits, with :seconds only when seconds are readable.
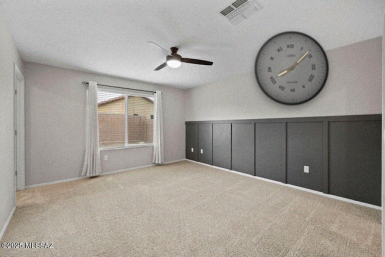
8:08
